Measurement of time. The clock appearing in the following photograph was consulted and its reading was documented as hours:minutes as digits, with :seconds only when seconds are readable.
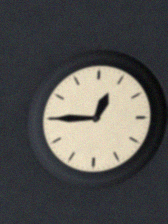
12:45
